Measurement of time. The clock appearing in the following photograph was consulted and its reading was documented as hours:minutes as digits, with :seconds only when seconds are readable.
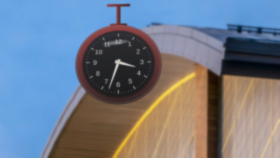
3:33
